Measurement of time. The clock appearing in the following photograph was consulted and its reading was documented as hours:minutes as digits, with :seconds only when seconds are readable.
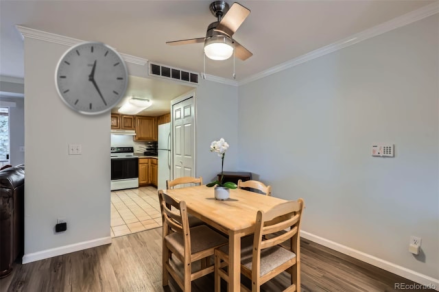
12:25
